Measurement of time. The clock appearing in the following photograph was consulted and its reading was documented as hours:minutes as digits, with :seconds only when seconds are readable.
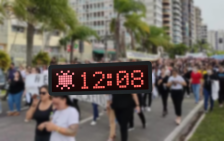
12:08
